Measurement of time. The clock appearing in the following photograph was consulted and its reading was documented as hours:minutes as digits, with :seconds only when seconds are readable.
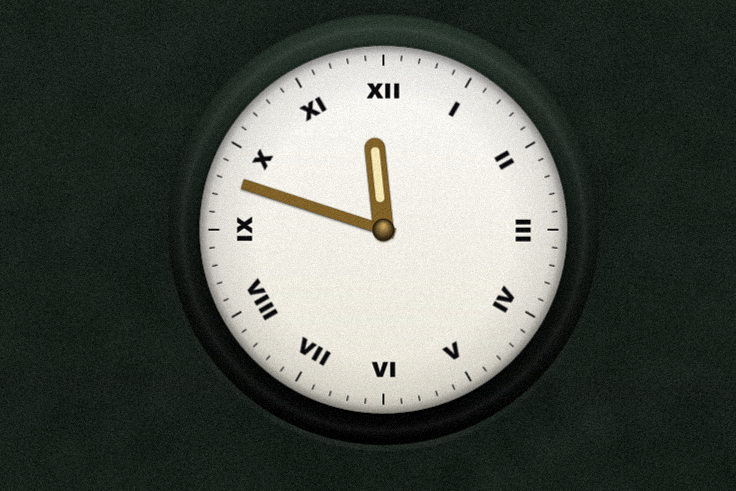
11:48
